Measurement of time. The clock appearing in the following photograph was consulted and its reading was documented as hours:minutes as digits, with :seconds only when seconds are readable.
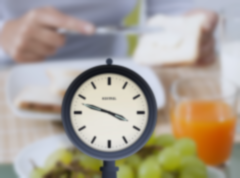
3:48
